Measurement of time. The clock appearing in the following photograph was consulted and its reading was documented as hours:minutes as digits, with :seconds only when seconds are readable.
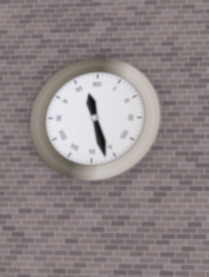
11:27
